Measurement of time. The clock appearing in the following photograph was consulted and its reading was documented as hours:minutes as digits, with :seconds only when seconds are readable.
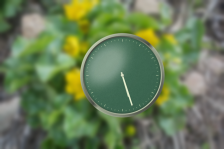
5:27
